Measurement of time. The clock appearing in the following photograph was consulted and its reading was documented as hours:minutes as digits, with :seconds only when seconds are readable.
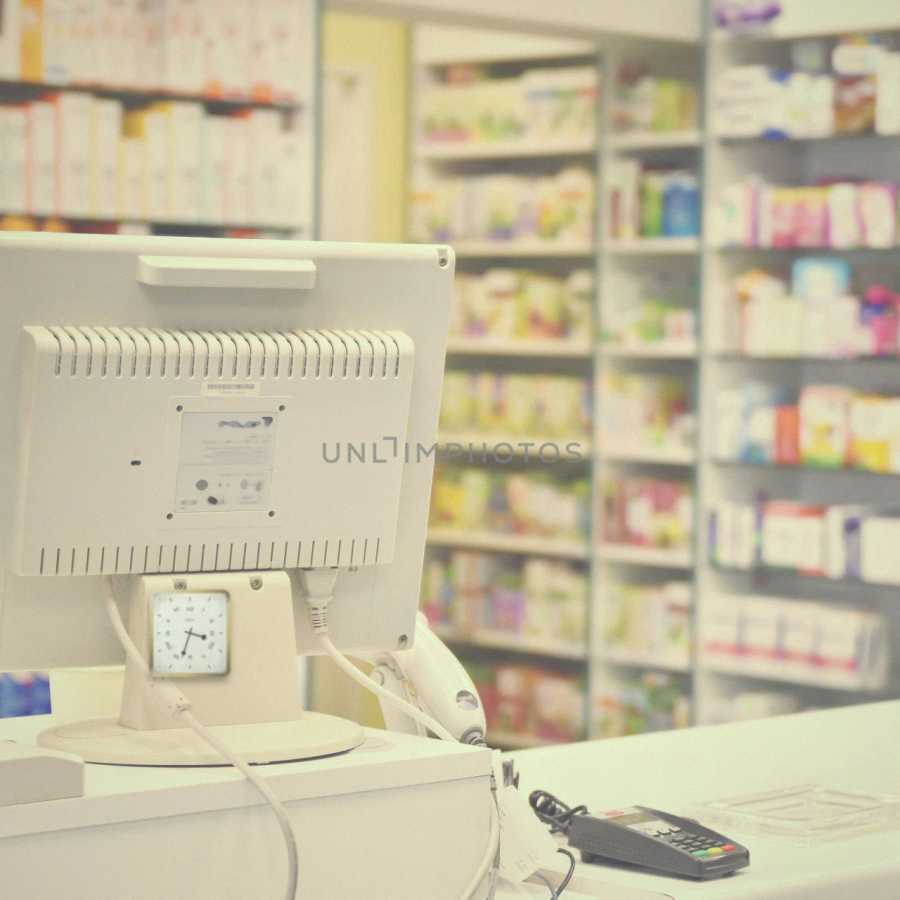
3:33
